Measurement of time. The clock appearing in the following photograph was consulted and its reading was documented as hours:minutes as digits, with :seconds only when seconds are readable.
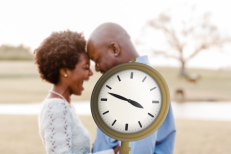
3:48
